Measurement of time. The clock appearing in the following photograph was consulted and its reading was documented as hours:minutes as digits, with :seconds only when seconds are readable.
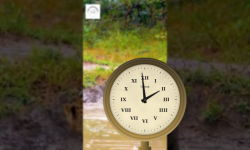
1:59
